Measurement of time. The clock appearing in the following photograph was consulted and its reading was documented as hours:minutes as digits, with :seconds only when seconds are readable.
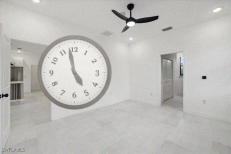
4:58
